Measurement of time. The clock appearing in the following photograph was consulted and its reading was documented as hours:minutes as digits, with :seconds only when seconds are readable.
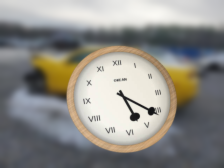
5:21
